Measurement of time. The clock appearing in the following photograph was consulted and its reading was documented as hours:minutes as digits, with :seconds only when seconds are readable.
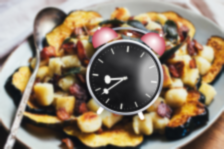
8:38
